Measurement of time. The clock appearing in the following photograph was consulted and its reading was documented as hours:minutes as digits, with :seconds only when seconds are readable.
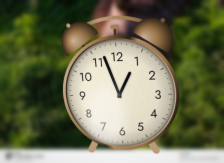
12:57
